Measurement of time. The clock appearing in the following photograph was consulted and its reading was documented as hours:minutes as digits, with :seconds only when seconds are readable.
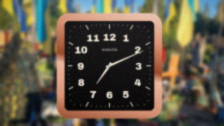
7:11
